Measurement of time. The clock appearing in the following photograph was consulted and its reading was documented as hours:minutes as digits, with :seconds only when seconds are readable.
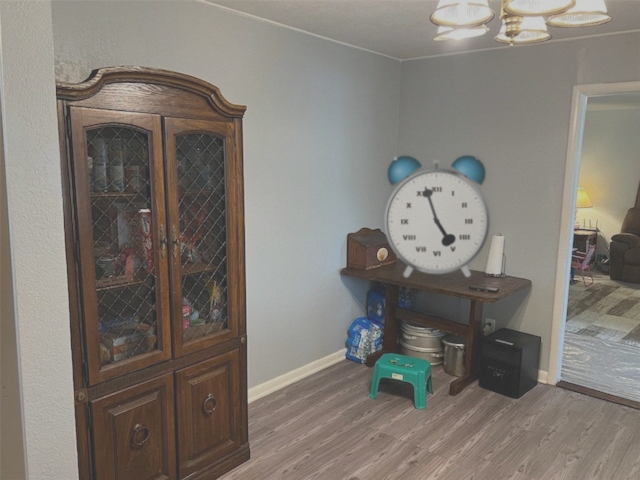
4:57
